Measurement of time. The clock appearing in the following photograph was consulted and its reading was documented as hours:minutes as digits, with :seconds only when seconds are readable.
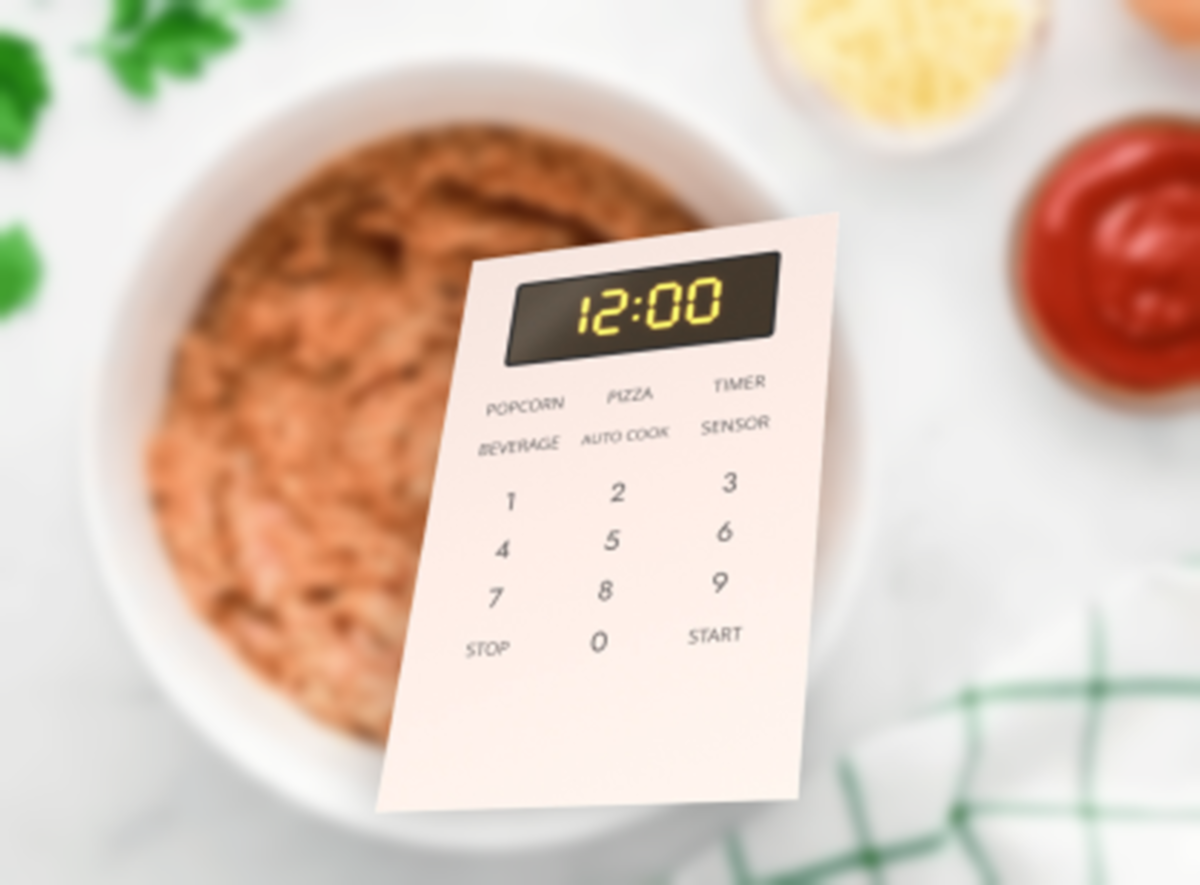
12:00
